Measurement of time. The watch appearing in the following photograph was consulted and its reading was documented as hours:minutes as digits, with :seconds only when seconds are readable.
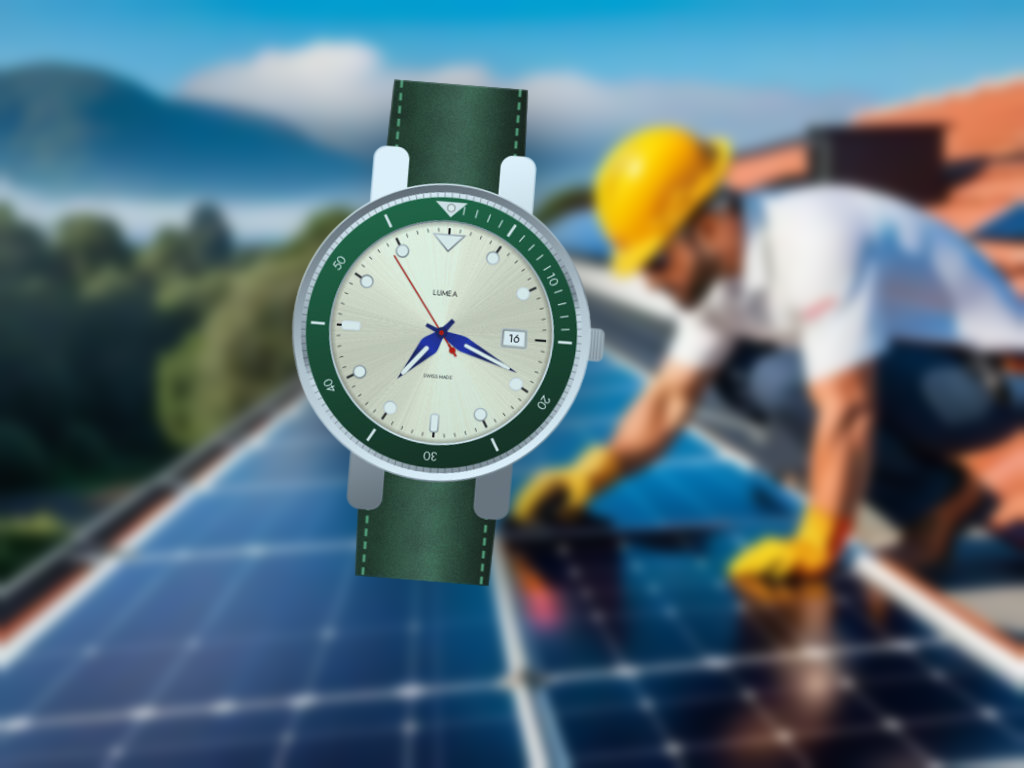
7:18:54
